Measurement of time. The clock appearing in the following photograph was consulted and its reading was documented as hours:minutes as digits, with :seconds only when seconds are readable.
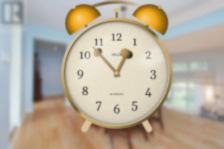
12:53
